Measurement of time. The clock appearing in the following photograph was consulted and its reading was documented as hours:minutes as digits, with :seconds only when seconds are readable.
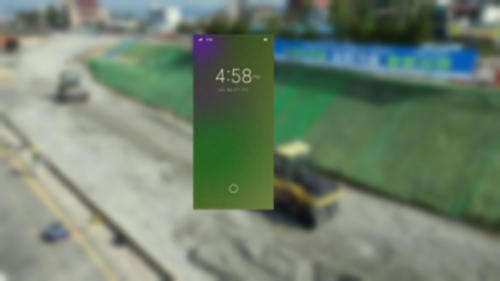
4:58
